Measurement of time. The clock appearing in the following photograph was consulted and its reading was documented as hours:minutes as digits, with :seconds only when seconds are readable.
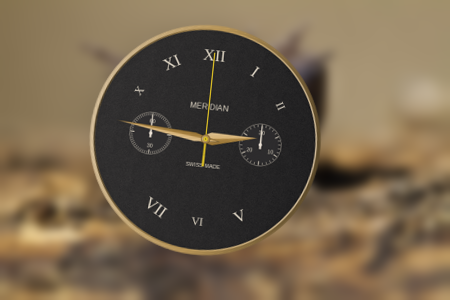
2:46
